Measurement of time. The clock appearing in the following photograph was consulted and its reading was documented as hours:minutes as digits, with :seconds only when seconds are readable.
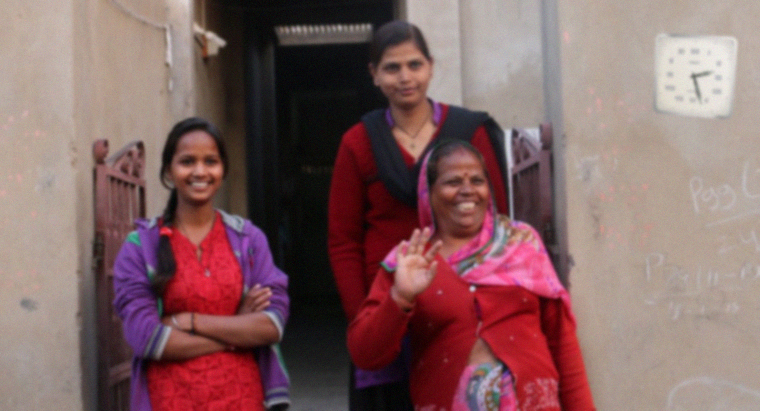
2:27
